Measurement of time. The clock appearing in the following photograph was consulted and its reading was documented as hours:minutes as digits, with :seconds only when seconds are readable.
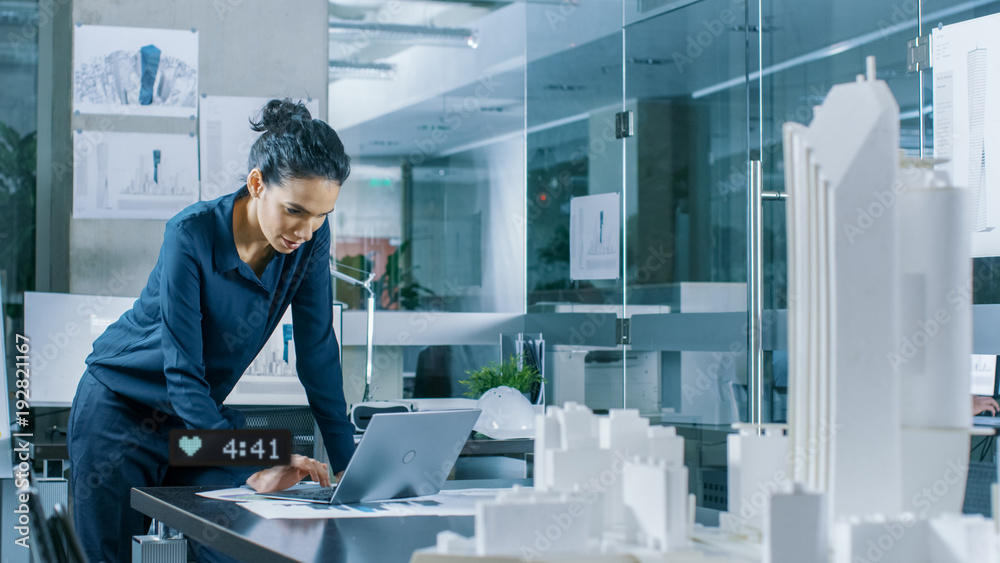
4:41
